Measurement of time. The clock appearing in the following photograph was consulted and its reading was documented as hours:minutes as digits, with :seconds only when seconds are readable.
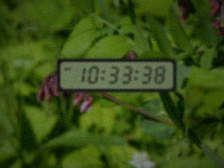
10:33:38
